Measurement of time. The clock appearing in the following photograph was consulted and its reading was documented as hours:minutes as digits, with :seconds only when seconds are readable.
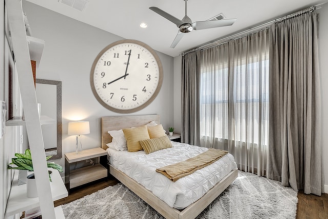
8:01
